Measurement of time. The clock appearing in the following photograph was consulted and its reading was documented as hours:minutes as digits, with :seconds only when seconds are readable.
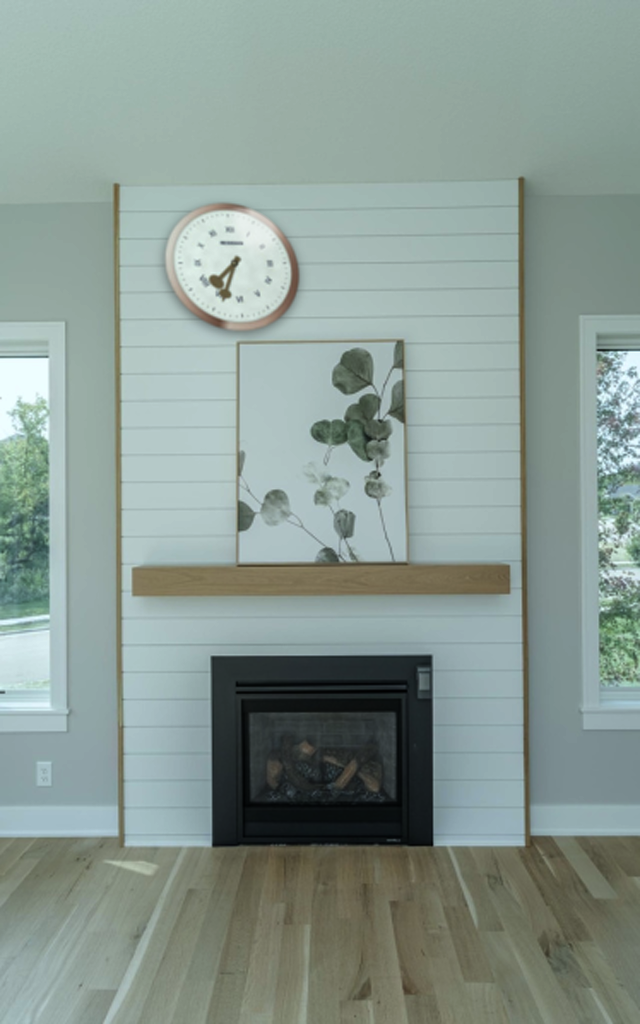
7:34
